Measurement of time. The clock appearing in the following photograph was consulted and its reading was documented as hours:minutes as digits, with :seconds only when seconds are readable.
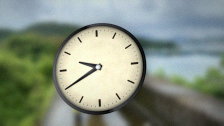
9:40
